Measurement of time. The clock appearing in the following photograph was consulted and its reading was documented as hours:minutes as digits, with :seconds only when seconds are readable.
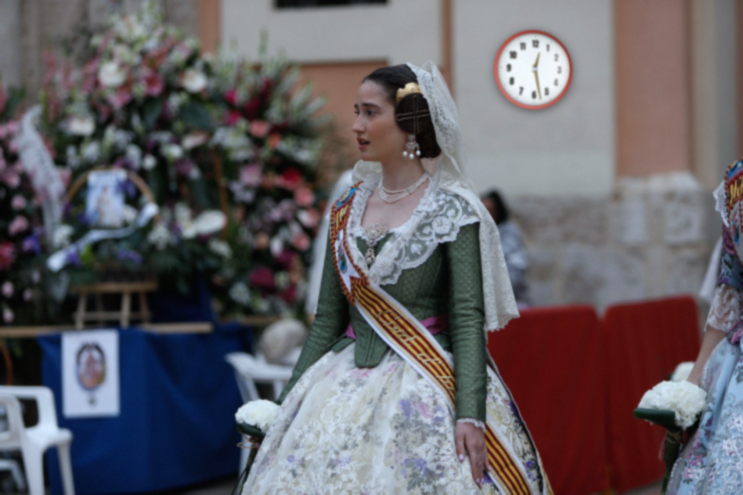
12:28
